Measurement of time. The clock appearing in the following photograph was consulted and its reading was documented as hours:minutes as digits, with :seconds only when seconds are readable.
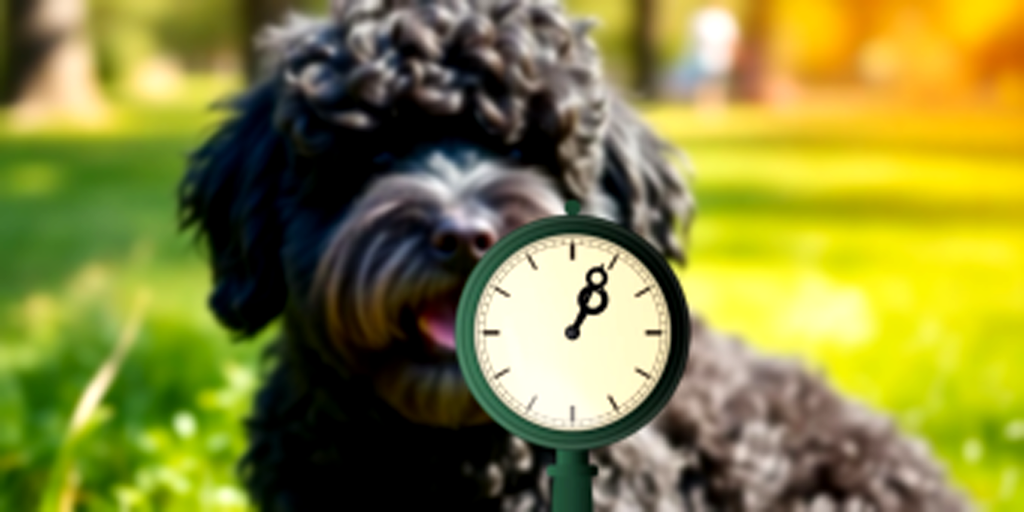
1:04
